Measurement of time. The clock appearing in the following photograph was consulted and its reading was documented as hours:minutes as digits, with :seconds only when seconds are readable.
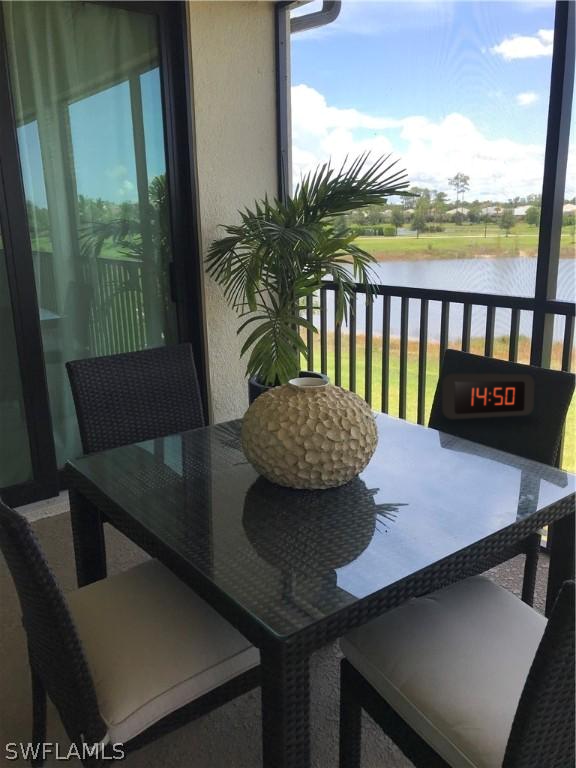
14:50
